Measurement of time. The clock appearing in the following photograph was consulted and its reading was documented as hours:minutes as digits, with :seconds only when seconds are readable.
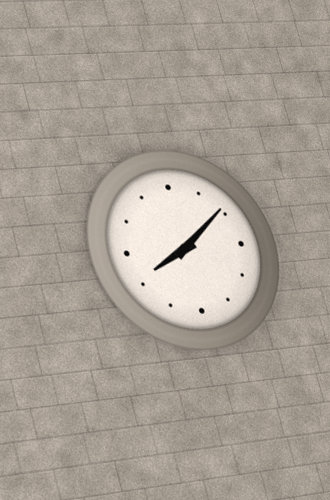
8:09
